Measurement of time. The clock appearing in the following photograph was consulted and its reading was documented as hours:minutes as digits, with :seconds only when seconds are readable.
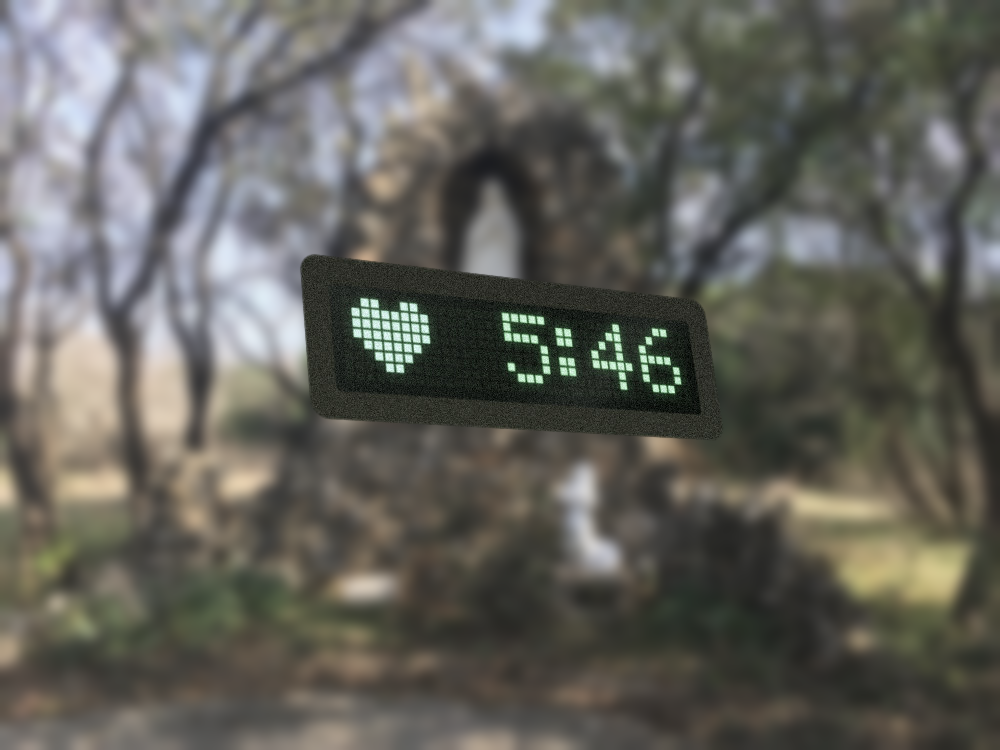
5:46
